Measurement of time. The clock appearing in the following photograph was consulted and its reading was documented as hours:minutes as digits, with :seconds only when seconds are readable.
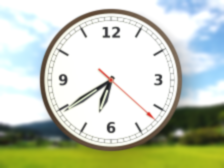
6:39:22
